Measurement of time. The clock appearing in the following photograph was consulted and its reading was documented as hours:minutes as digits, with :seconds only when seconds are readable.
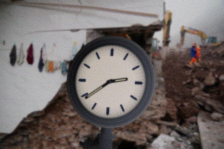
2:39
